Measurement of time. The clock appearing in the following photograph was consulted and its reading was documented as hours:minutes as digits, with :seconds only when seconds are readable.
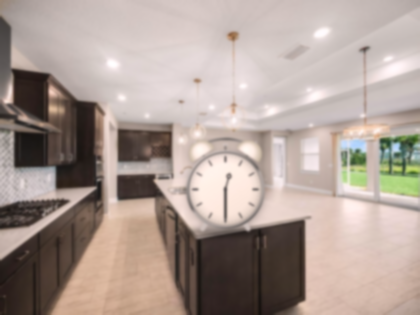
12:30
